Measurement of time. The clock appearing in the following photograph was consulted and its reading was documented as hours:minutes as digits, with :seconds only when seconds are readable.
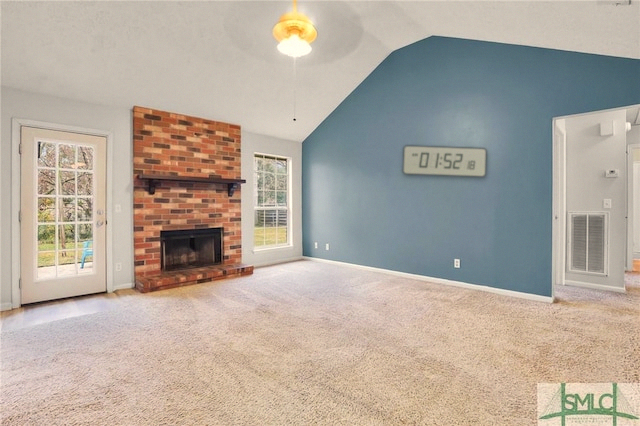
1:52
